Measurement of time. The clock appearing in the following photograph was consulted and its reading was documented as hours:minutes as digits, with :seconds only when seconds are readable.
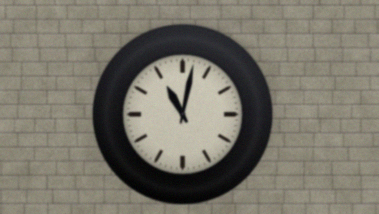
11:02
